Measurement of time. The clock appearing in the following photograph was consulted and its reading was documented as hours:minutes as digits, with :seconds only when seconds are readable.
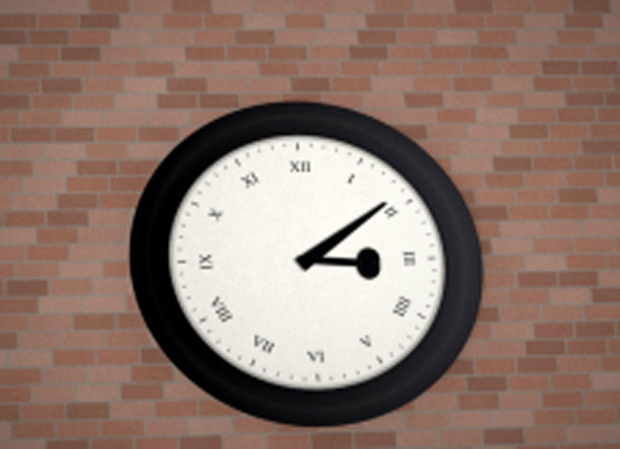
3:09
